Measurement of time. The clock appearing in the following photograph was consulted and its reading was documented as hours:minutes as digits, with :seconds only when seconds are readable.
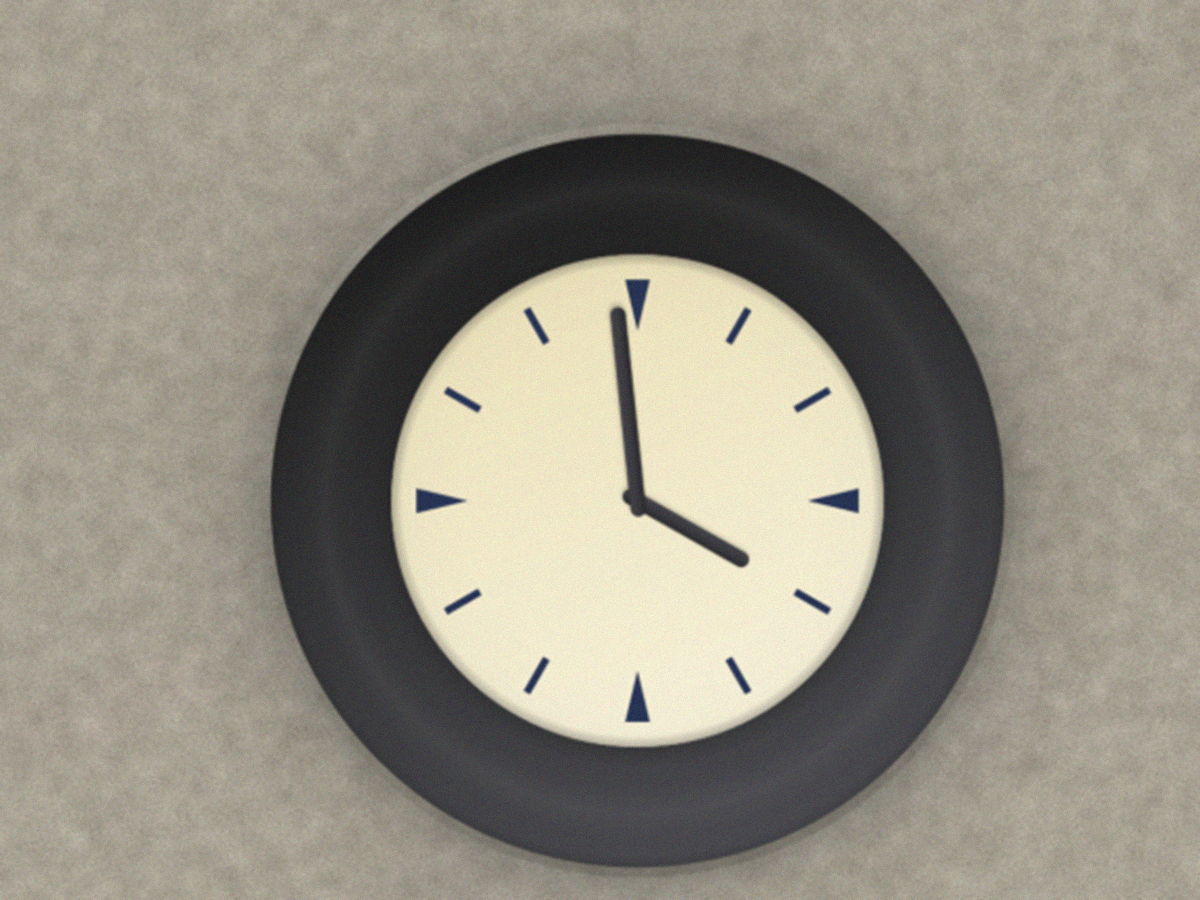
3:59
